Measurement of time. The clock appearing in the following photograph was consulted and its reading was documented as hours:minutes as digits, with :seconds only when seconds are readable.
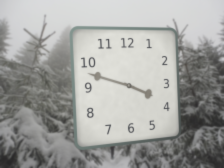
3:48
